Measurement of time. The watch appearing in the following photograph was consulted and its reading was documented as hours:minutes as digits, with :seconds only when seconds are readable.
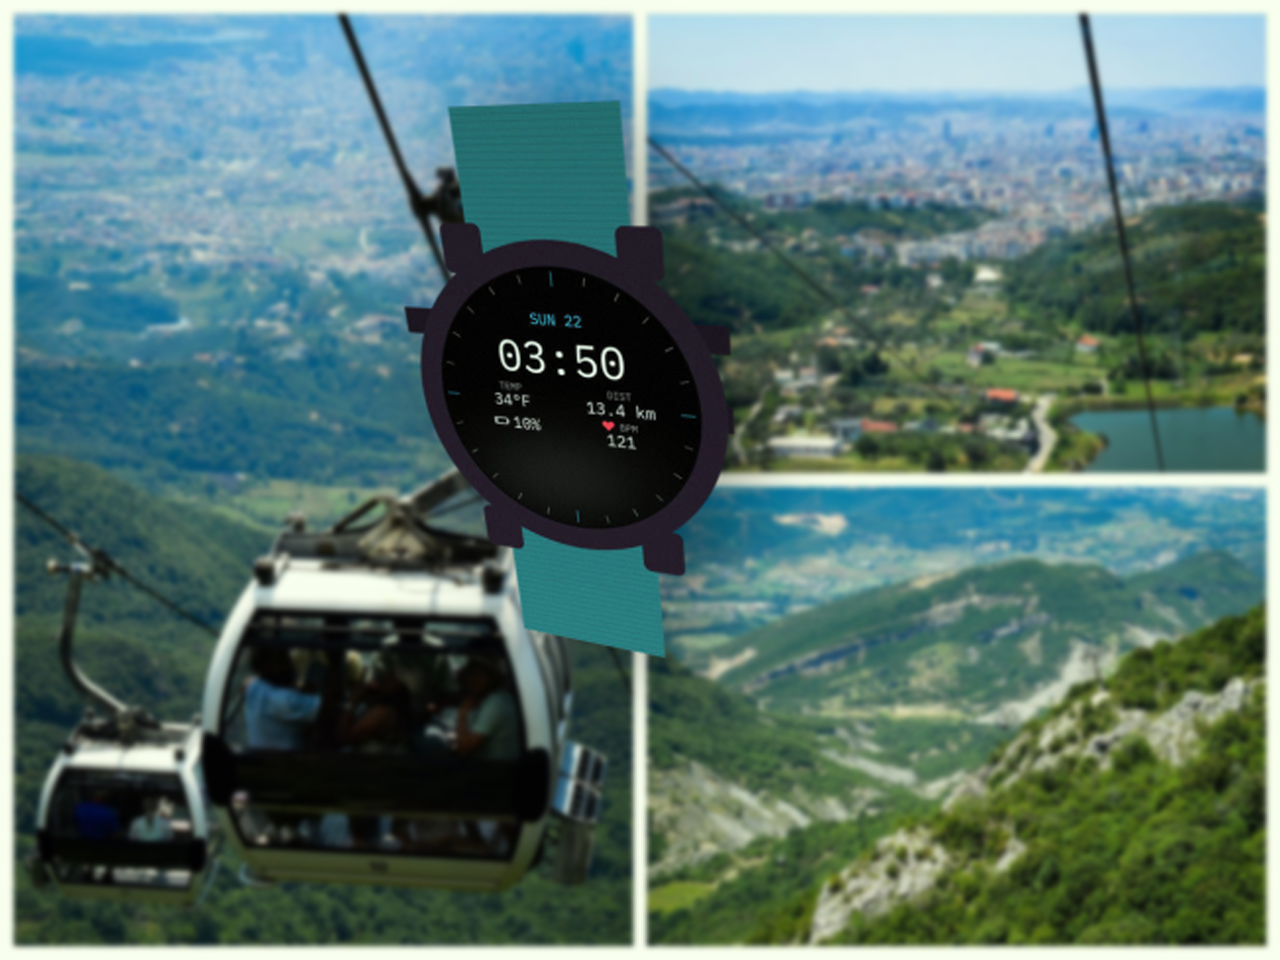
3:50
